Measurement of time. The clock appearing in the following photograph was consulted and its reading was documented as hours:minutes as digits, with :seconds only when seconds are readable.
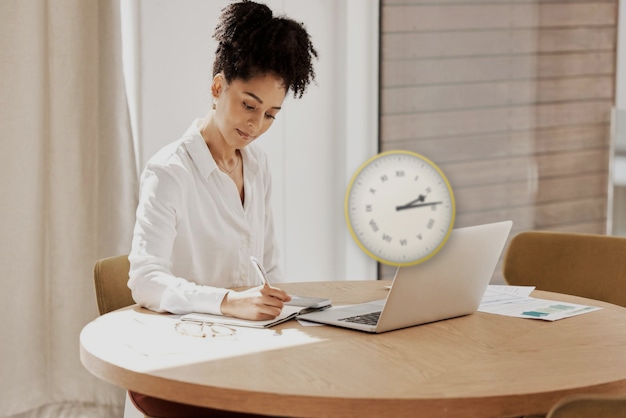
2:14
